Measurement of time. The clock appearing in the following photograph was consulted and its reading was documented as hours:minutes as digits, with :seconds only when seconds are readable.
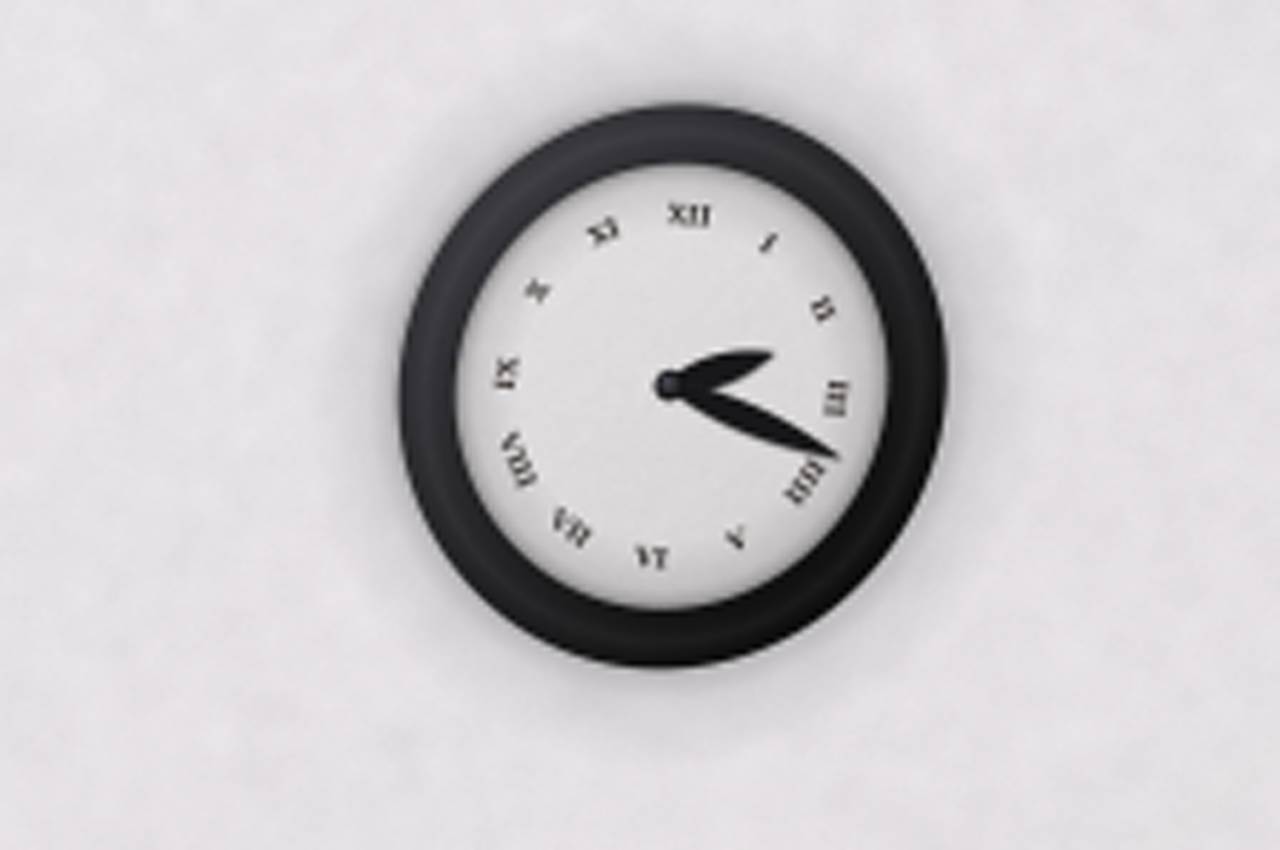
2:18
